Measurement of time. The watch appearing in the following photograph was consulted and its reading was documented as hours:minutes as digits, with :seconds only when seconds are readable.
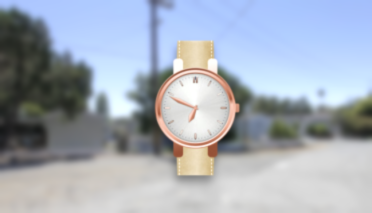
6:49
